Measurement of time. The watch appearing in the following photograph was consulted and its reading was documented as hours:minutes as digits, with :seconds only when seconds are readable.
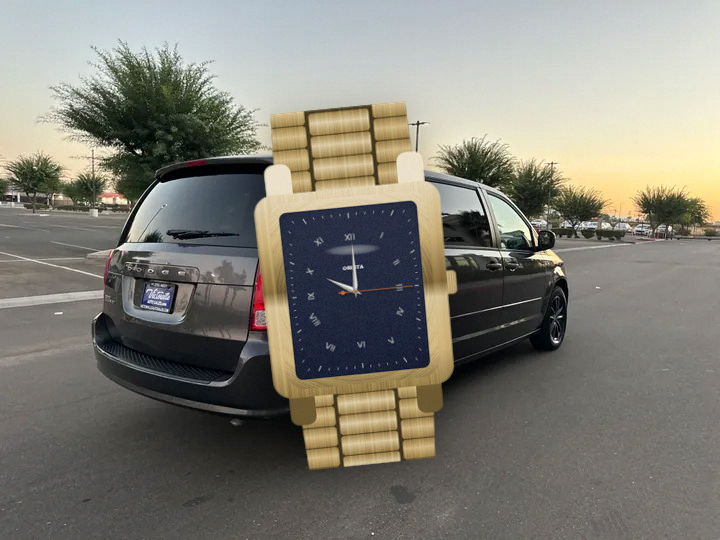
10:00:15
